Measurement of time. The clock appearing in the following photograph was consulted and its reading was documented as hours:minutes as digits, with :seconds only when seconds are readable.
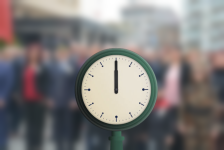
12:00
